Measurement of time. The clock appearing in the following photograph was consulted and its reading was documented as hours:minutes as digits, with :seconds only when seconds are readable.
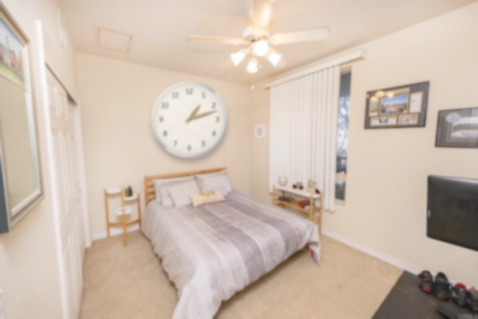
1:12
